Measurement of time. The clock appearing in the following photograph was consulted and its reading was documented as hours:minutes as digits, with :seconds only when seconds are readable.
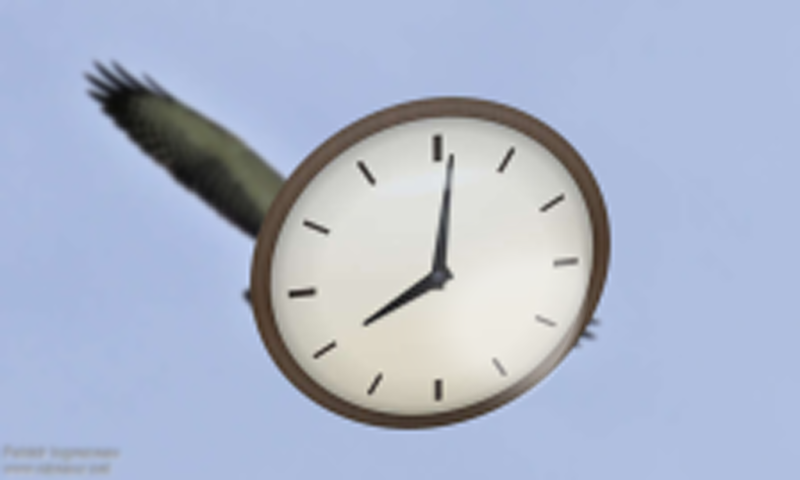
8:01
